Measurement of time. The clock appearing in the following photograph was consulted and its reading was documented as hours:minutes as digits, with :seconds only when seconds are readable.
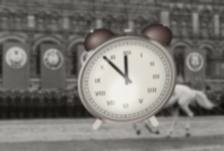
11:53
